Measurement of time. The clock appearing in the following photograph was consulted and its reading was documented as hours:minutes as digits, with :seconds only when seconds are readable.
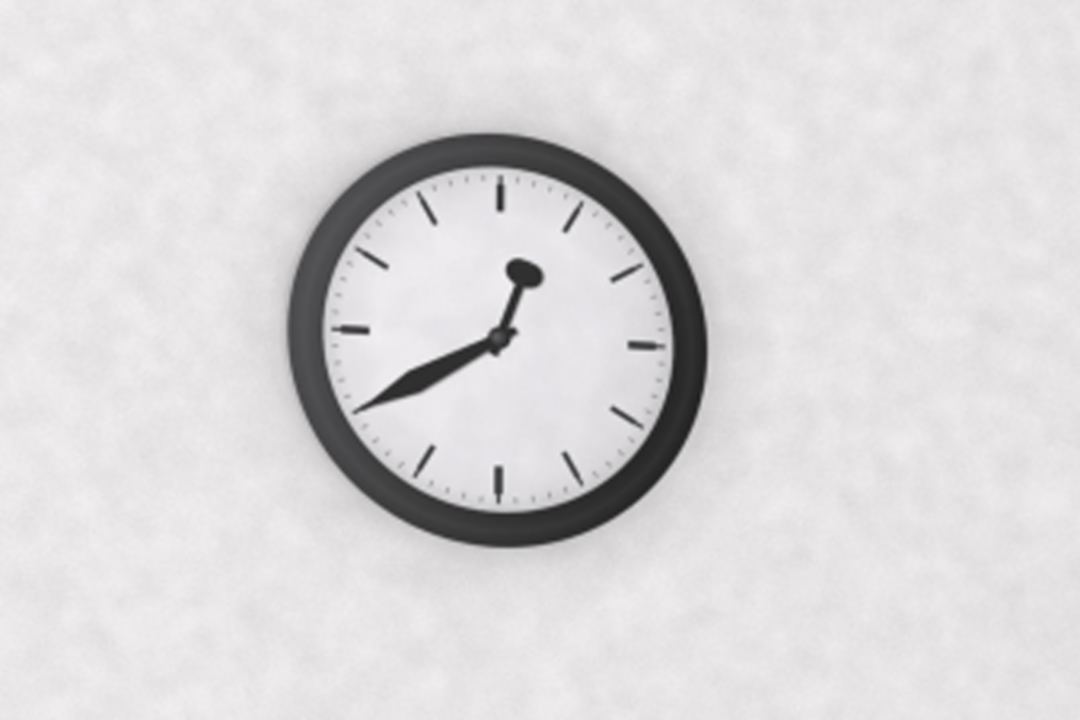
12:40
